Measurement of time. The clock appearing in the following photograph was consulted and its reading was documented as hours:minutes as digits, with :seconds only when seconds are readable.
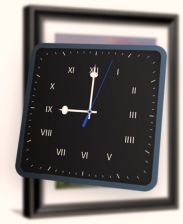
9:00:03
